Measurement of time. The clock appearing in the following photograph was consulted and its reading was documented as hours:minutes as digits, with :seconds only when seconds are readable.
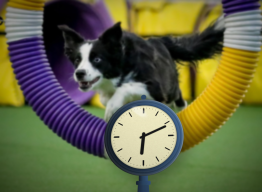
6:11
